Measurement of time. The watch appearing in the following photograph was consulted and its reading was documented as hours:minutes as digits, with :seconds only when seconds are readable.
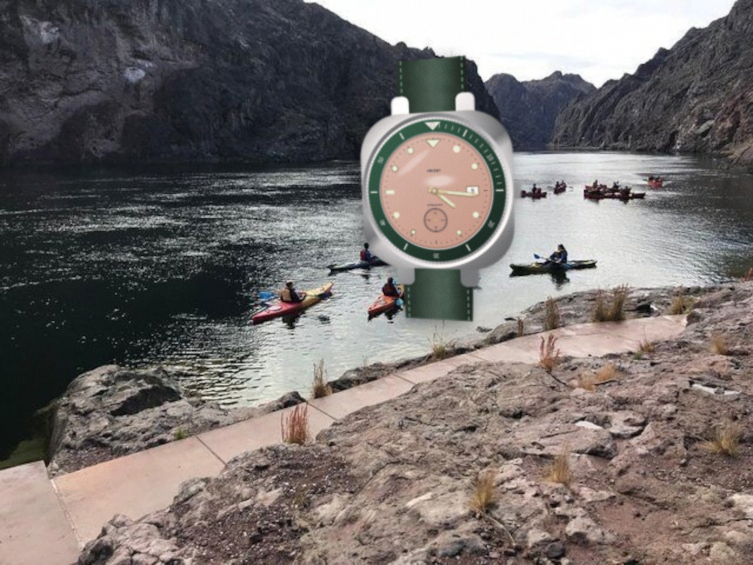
4:16
